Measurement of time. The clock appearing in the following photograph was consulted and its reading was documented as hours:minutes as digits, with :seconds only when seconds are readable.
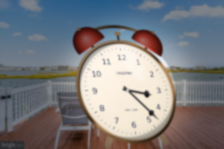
3:23
